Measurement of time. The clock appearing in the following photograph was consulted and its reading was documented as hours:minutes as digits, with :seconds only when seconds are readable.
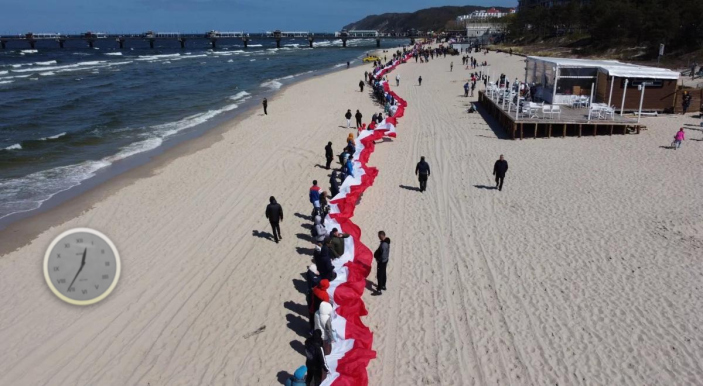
12:36
